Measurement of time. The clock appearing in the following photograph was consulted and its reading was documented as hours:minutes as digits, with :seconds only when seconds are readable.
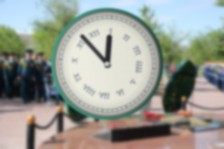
12:57
